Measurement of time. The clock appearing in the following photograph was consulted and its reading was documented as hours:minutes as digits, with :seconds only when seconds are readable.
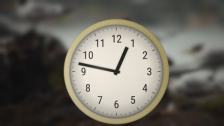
12:47
